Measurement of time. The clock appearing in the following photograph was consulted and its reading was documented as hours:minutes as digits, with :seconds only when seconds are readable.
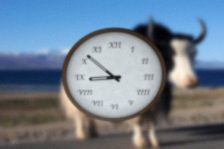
8:52
